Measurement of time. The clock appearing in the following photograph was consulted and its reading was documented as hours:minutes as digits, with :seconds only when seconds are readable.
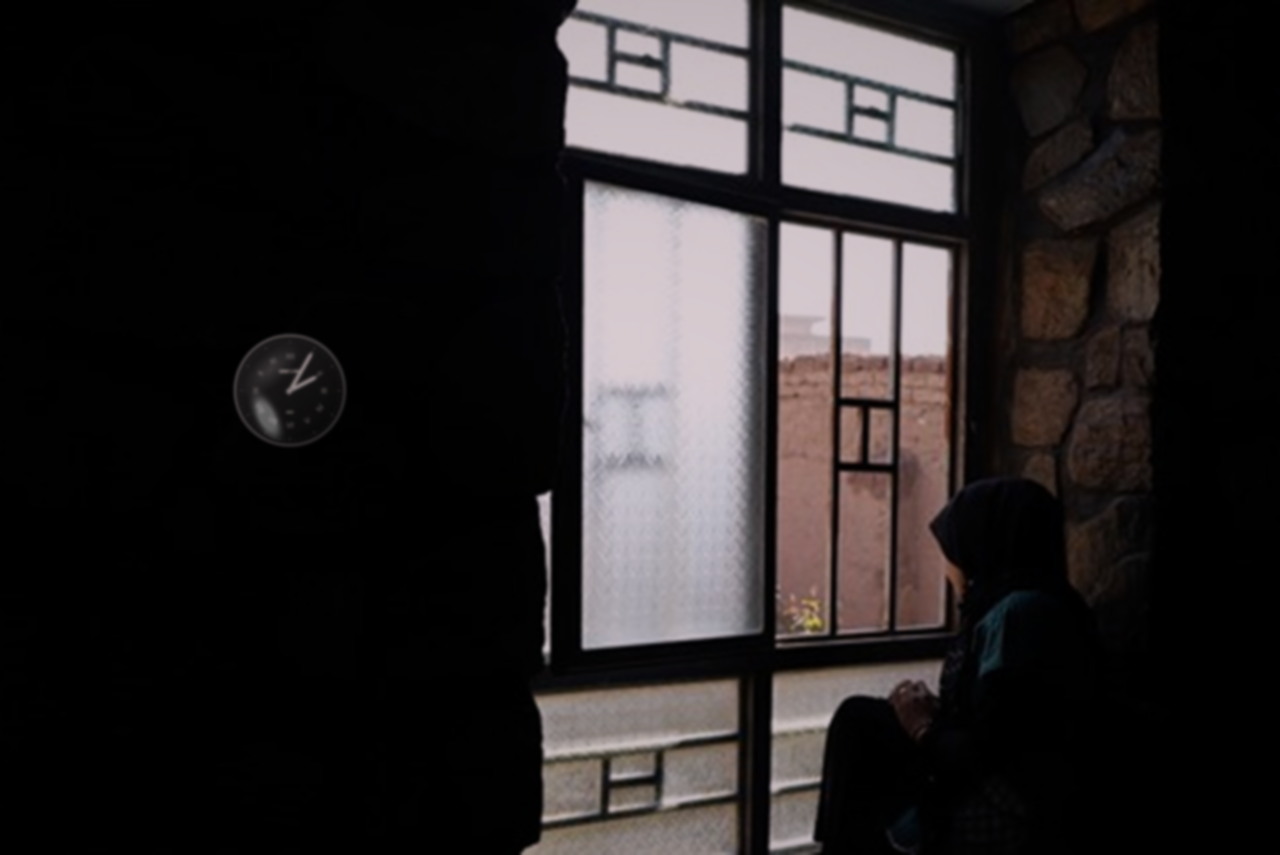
2:05
